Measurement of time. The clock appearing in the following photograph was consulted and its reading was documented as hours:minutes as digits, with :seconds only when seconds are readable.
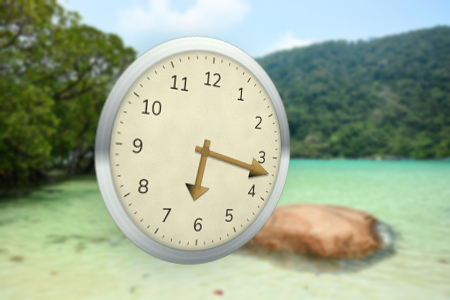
6:17
